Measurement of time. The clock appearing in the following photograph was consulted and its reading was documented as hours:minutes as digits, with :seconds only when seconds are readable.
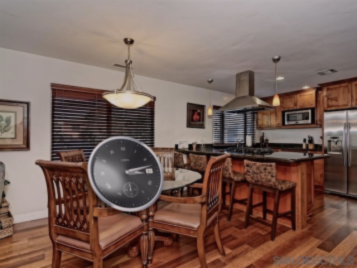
3:13
